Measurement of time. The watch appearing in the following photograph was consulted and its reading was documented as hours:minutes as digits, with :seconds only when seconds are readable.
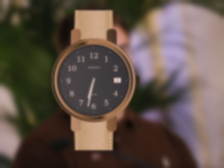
6:32
